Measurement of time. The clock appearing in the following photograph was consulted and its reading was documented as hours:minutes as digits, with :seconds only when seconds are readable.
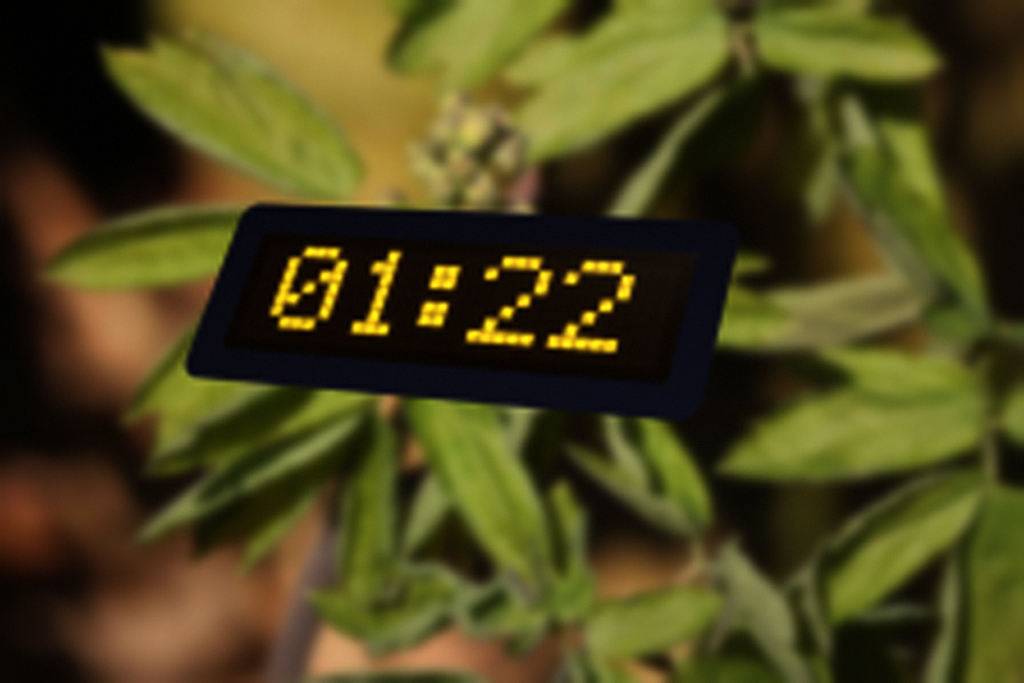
1:22
